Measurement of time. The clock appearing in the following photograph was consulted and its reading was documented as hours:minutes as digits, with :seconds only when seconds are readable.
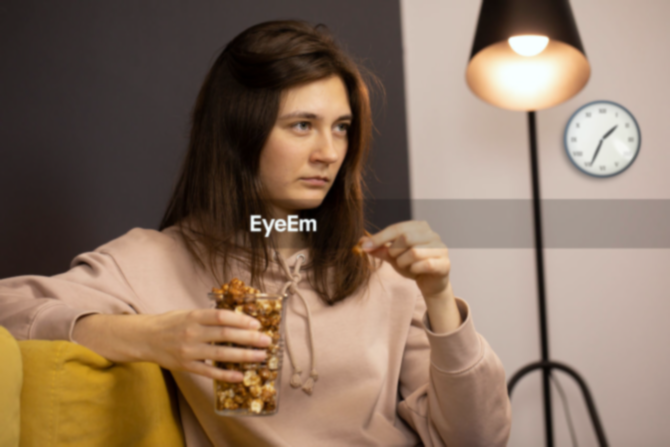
1:34
